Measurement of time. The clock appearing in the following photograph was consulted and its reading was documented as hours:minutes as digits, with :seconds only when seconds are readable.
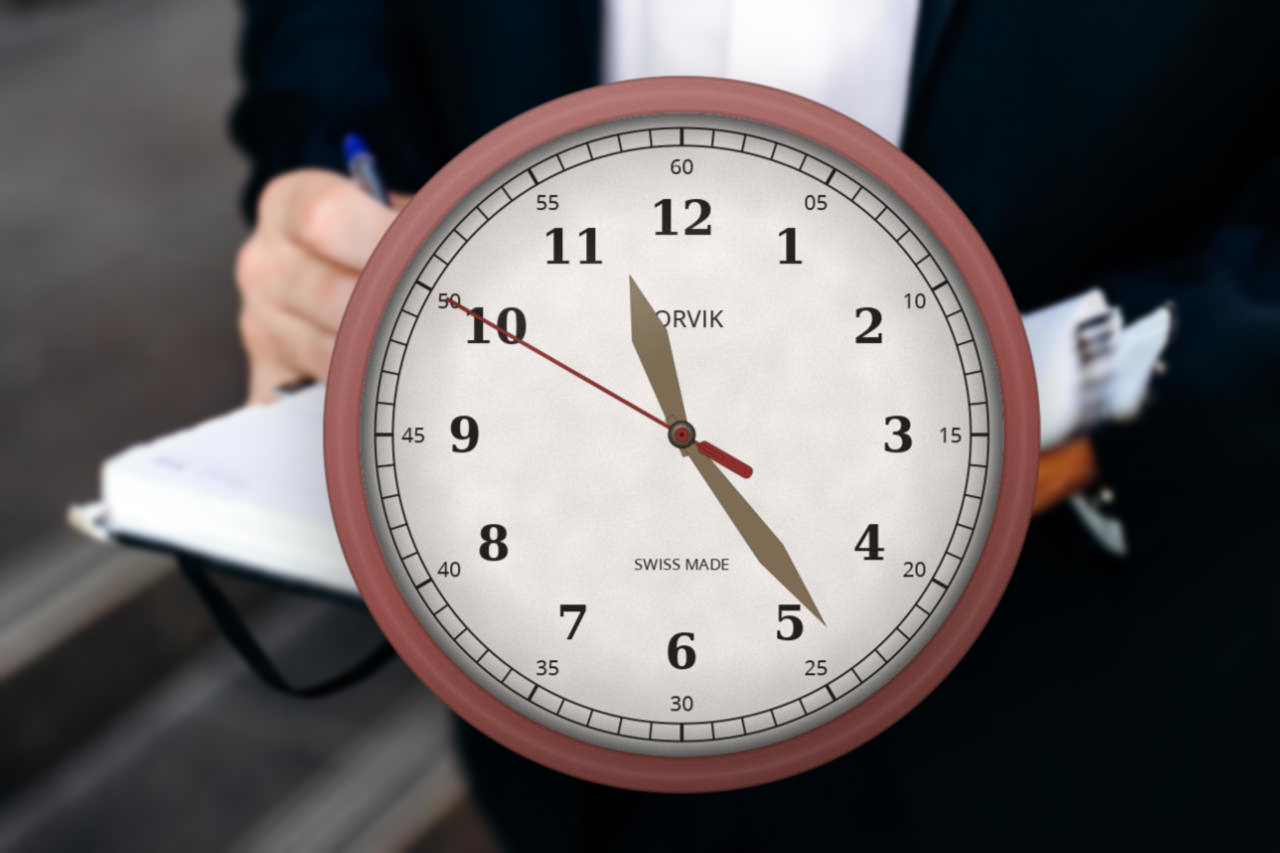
11:23:50
